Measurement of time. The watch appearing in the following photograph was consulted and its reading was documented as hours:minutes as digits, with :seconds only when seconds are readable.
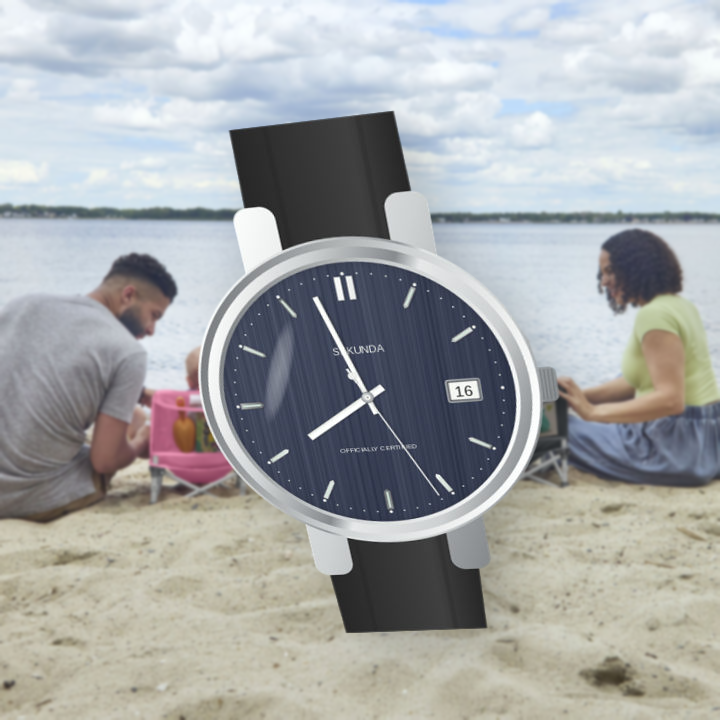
7:57:26
